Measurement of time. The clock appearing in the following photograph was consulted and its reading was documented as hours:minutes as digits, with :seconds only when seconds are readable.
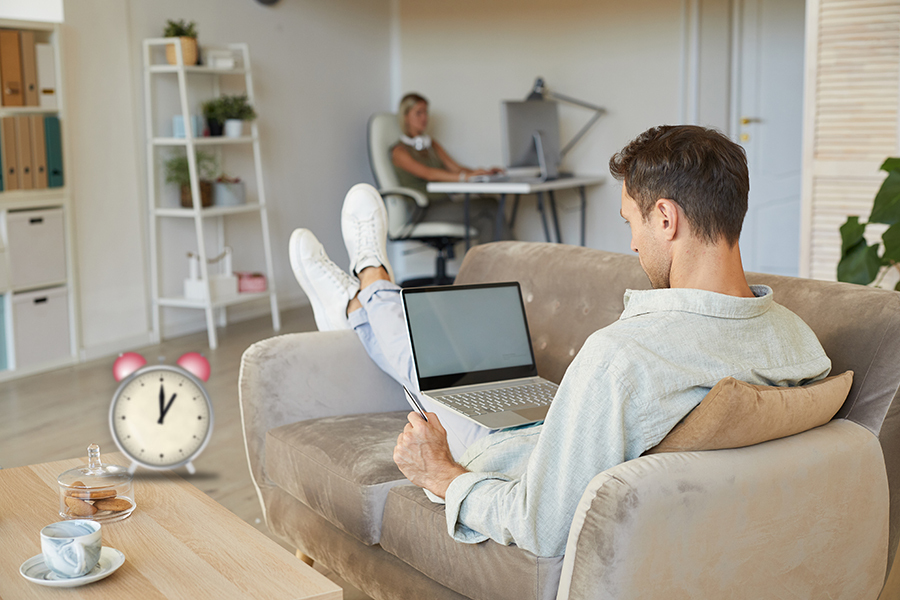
1:00
